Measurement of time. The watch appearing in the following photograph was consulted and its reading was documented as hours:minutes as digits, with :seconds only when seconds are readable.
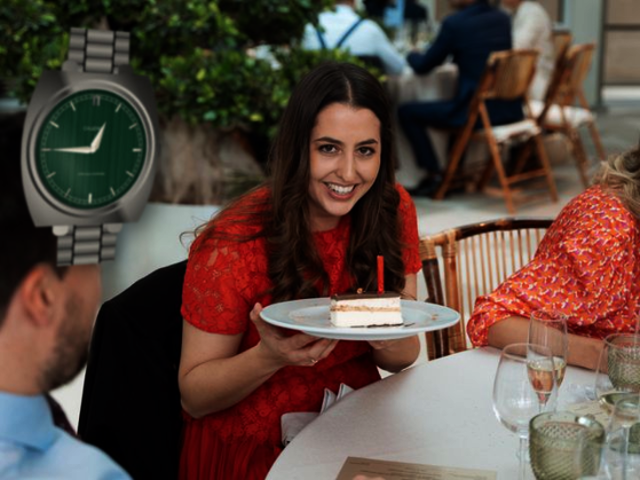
12:45
